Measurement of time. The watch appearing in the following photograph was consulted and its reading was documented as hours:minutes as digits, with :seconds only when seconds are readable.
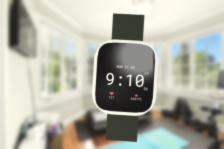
9:10
